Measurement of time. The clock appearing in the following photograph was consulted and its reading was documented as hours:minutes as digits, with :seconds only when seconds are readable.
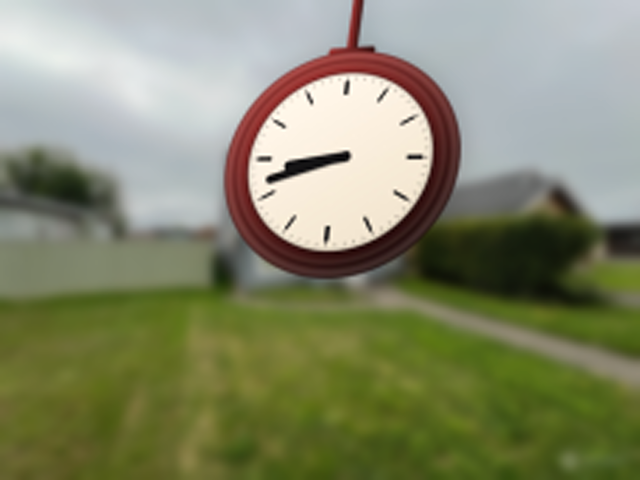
8:42
